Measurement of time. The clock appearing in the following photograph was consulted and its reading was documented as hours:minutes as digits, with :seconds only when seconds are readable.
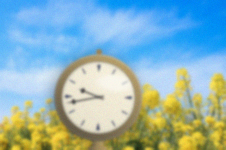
9:43
